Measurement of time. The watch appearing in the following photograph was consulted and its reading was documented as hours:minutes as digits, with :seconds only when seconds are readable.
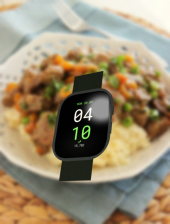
4:10
